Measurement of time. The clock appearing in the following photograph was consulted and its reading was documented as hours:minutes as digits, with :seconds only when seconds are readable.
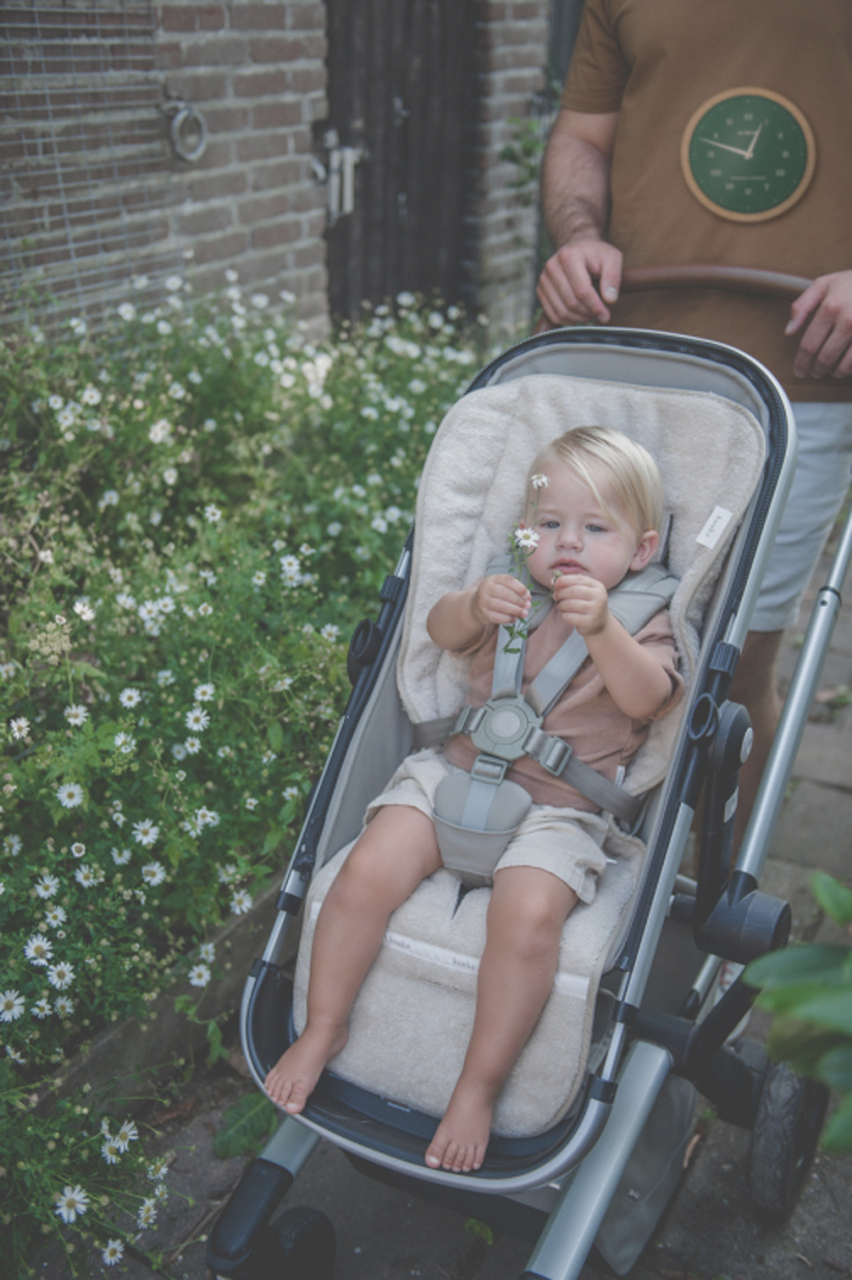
12:48
